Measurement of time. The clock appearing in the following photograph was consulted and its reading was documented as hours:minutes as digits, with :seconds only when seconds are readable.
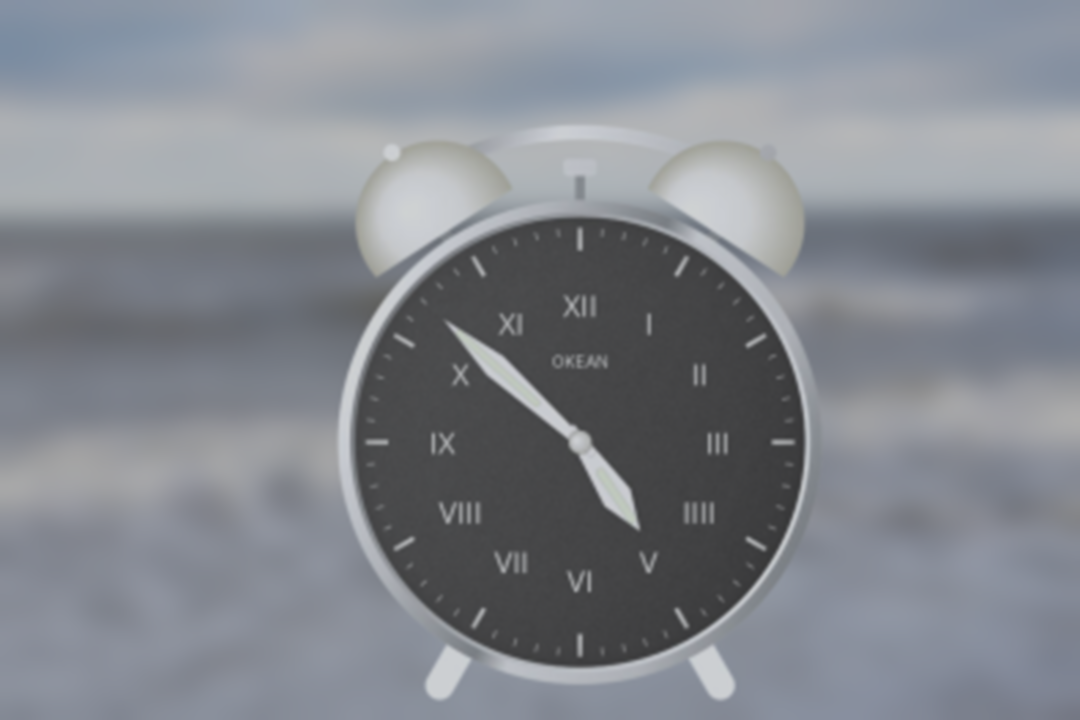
4:52
